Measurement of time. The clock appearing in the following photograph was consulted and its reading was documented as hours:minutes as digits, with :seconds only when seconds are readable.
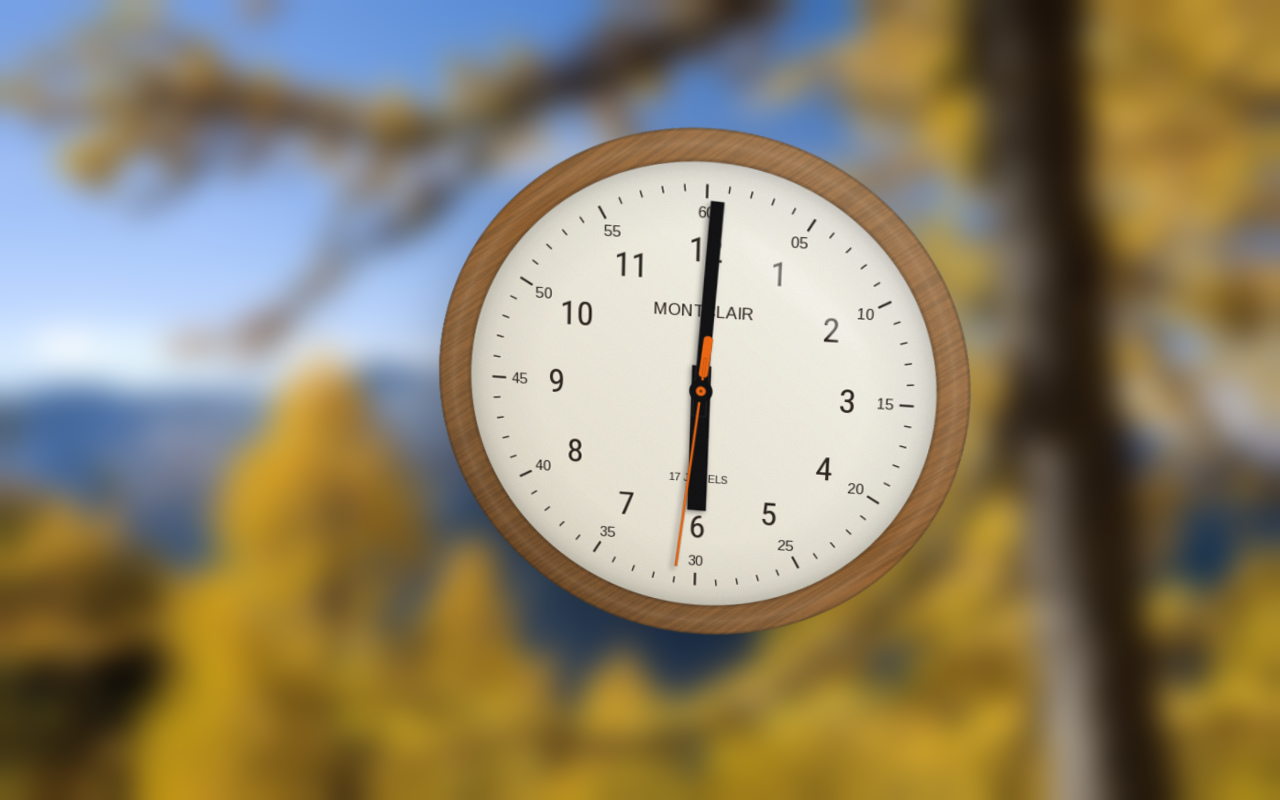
6:00:31
